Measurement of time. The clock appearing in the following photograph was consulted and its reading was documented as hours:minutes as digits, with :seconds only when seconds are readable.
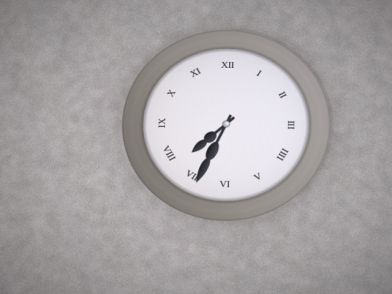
7:34
